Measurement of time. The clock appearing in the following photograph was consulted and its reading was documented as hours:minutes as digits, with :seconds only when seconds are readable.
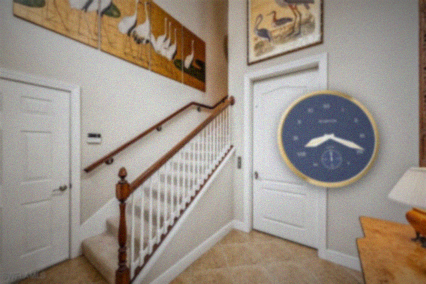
8:19
